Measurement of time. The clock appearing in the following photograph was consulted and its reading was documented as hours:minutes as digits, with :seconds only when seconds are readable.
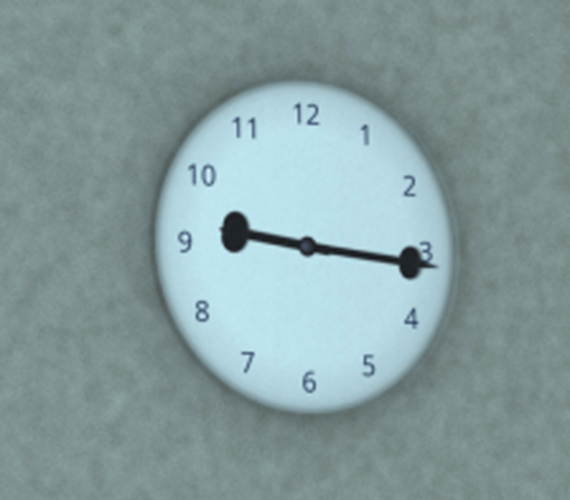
9:16
